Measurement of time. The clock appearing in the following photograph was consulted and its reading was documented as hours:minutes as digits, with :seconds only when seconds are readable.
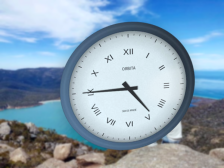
4:45
